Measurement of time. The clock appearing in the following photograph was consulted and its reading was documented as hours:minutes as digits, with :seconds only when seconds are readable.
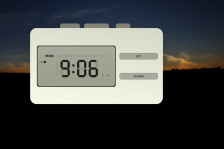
9:06
